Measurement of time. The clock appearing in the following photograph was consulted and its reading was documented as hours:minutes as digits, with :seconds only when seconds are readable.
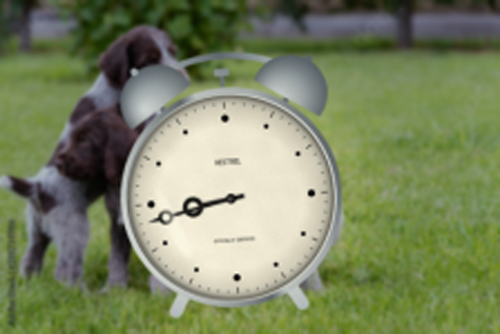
8:43
